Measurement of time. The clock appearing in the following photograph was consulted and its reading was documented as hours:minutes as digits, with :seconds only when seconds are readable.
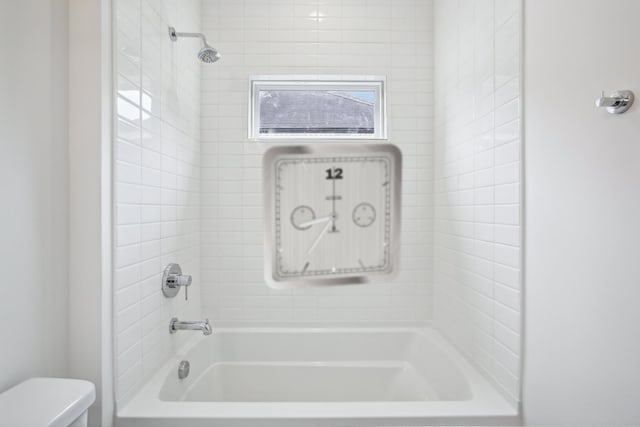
8:36
